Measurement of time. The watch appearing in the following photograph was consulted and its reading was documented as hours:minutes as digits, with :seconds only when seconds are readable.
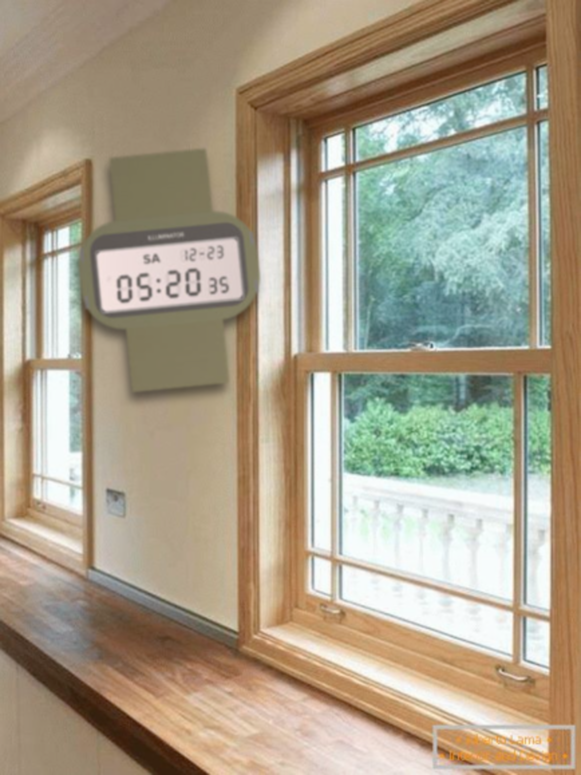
5:20:35
